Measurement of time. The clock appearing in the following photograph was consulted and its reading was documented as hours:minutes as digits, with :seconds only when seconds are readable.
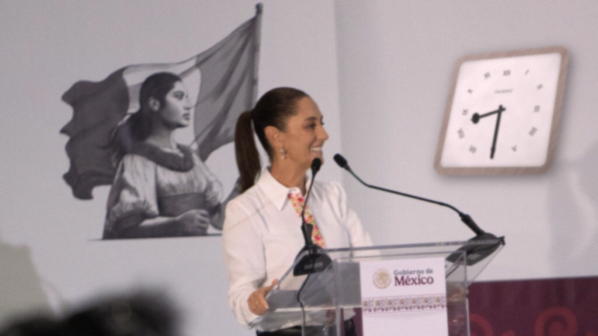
8:30
